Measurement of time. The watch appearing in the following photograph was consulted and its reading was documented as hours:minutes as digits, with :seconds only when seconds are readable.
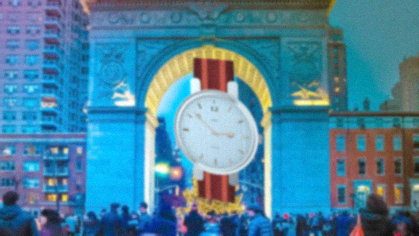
2:52
